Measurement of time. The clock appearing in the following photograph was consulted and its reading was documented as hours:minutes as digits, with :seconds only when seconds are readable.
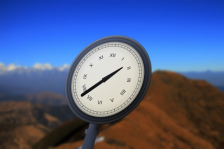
1:38
